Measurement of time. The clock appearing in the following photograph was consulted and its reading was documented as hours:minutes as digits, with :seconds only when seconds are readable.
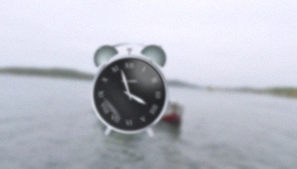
3:57
